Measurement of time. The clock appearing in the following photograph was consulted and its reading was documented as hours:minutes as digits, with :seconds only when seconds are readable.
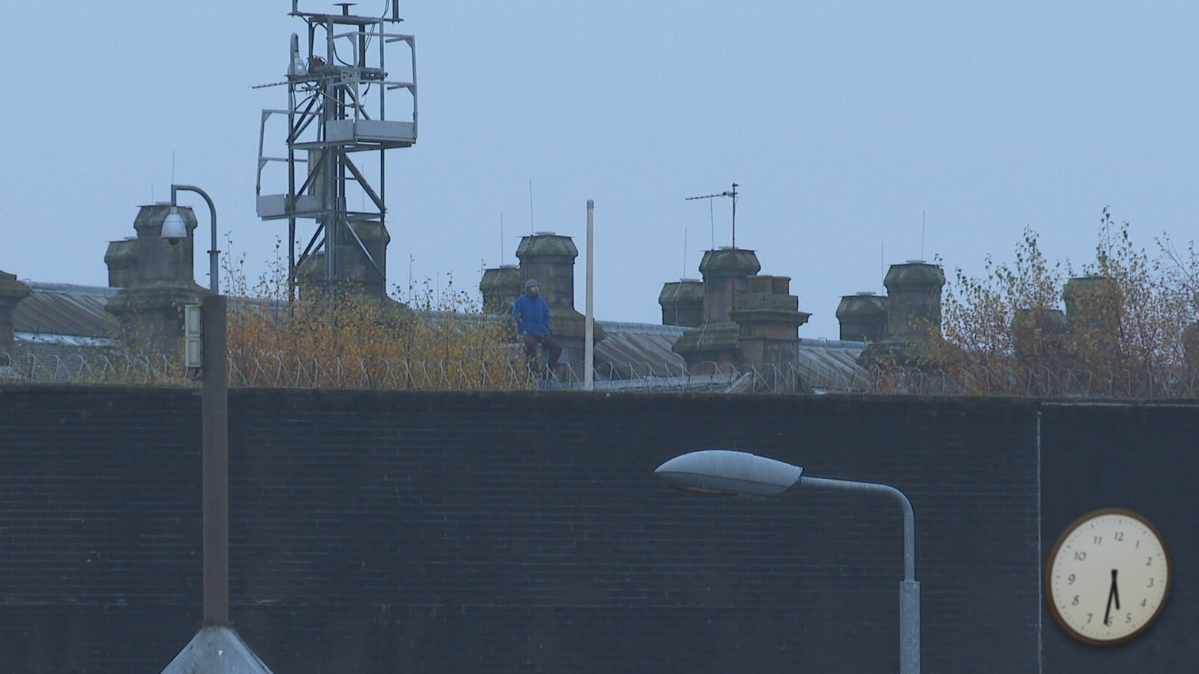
5:31
